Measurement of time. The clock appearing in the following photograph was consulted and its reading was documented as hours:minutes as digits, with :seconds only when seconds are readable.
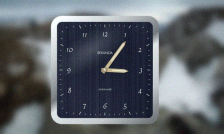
3:06
